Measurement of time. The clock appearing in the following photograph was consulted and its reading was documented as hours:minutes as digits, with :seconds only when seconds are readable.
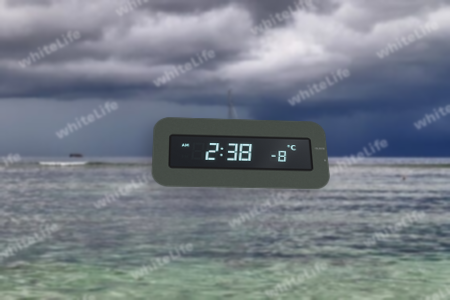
2:38
